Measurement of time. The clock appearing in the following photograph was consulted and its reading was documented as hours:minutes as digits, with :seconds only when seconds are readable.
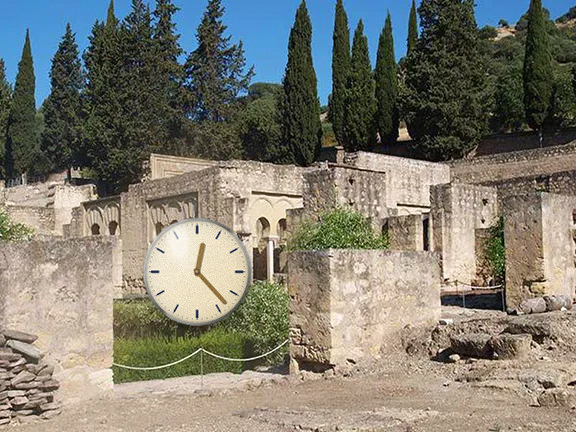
12:23
